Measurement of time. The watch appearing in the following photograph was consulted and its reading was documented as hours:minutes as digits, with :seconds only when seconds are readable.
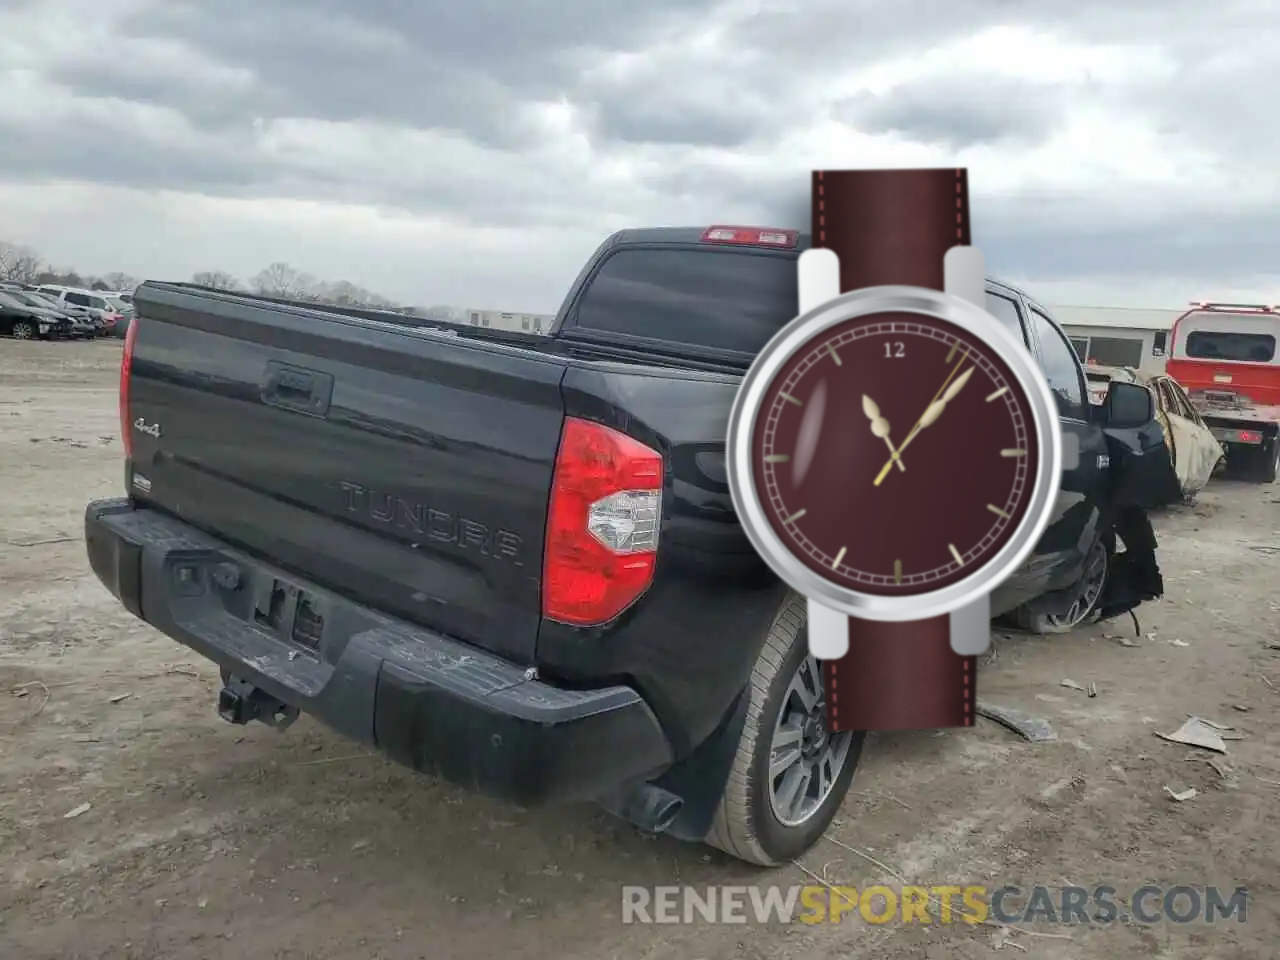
11:07:06
